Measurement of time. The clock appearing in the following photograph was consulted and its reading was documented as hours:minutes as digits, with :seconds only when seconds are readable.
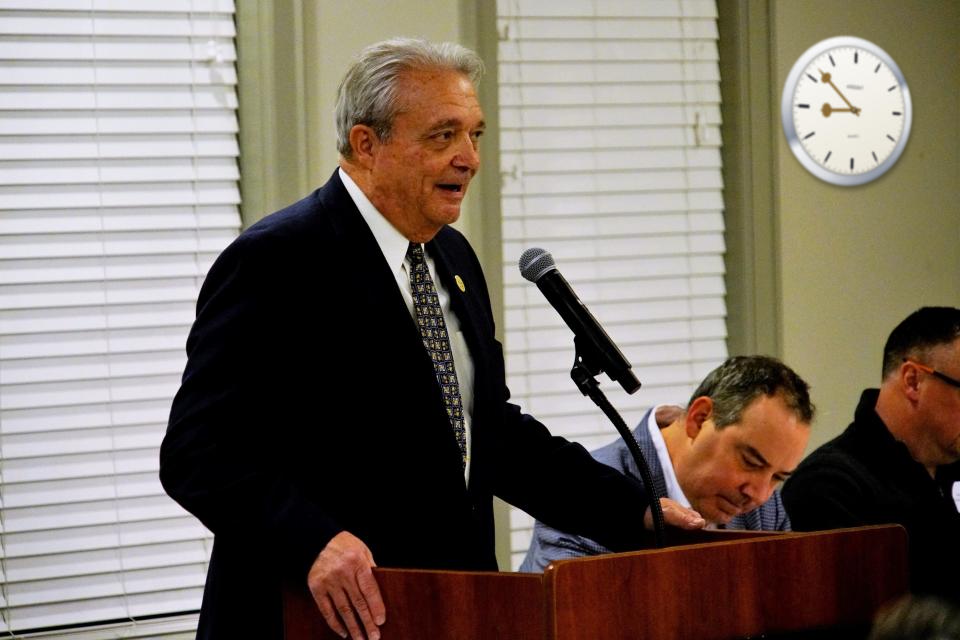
8:52
